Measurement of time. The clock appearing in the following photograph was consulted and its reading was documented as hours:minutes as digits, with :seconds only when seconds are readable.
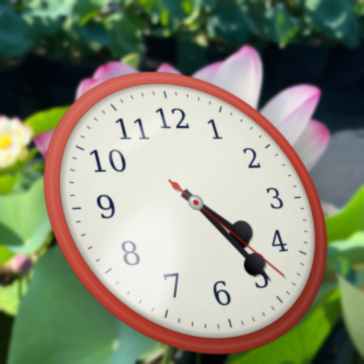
4:24:23
